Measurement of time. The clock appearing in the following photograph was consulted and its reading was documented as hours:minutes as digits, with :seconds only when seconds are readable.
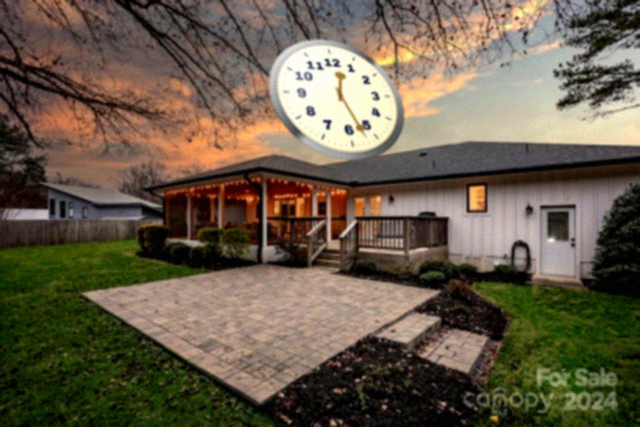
12:27
